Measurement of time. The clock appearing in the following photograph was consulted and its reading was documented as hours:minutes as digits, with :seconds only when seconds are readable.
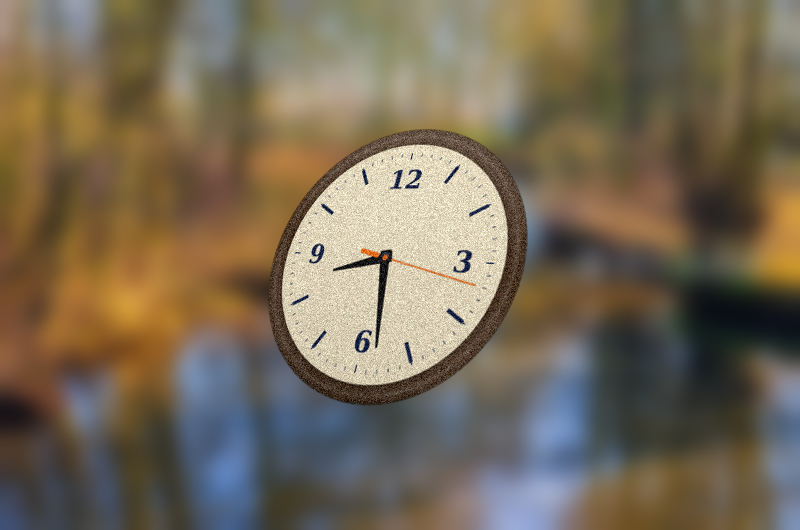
8:28:17
